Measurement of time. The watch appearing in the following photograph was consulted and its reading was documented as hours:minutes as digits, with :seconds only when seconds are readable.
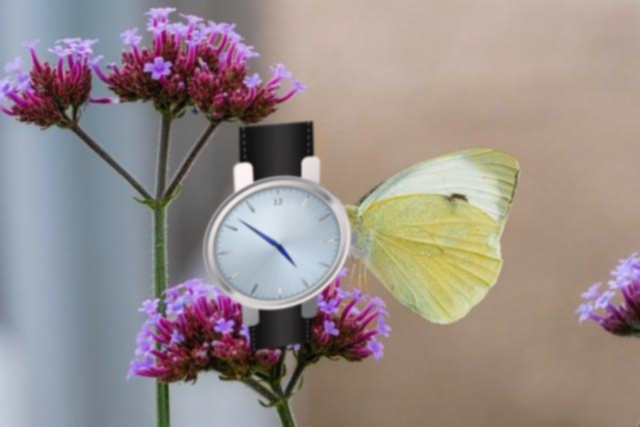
4:52
